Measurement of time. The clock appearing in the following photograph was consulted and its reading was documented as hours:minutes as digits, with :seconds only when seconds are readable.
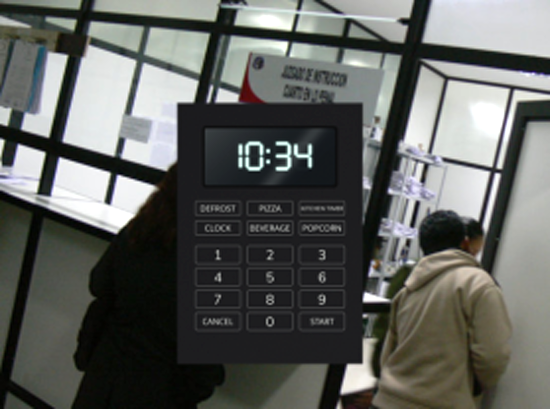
10:34
